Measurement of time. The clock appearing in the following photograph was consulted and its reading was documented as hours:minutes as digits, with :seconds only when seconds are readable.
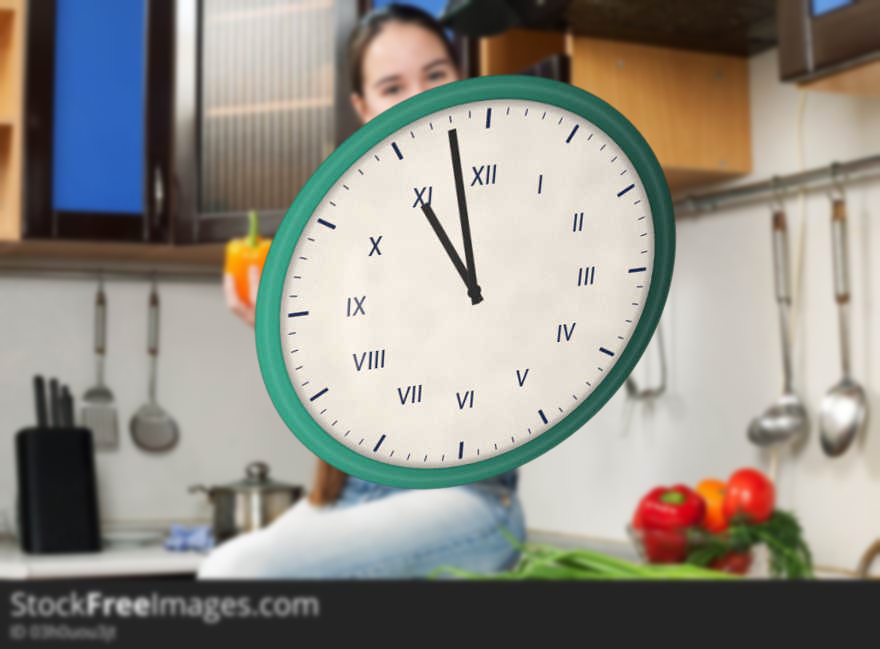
10:58
